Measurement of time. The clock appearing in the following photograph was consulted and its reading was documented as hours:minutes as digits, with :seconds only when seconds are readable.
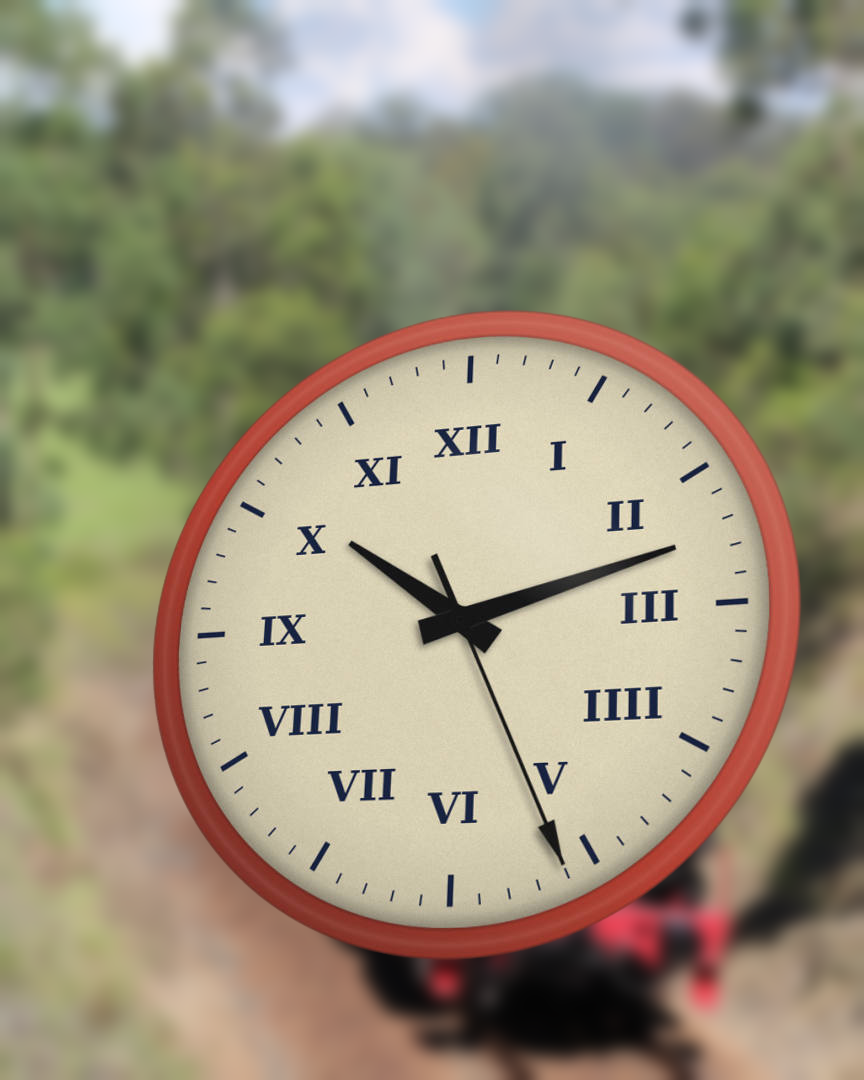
10:12:26
